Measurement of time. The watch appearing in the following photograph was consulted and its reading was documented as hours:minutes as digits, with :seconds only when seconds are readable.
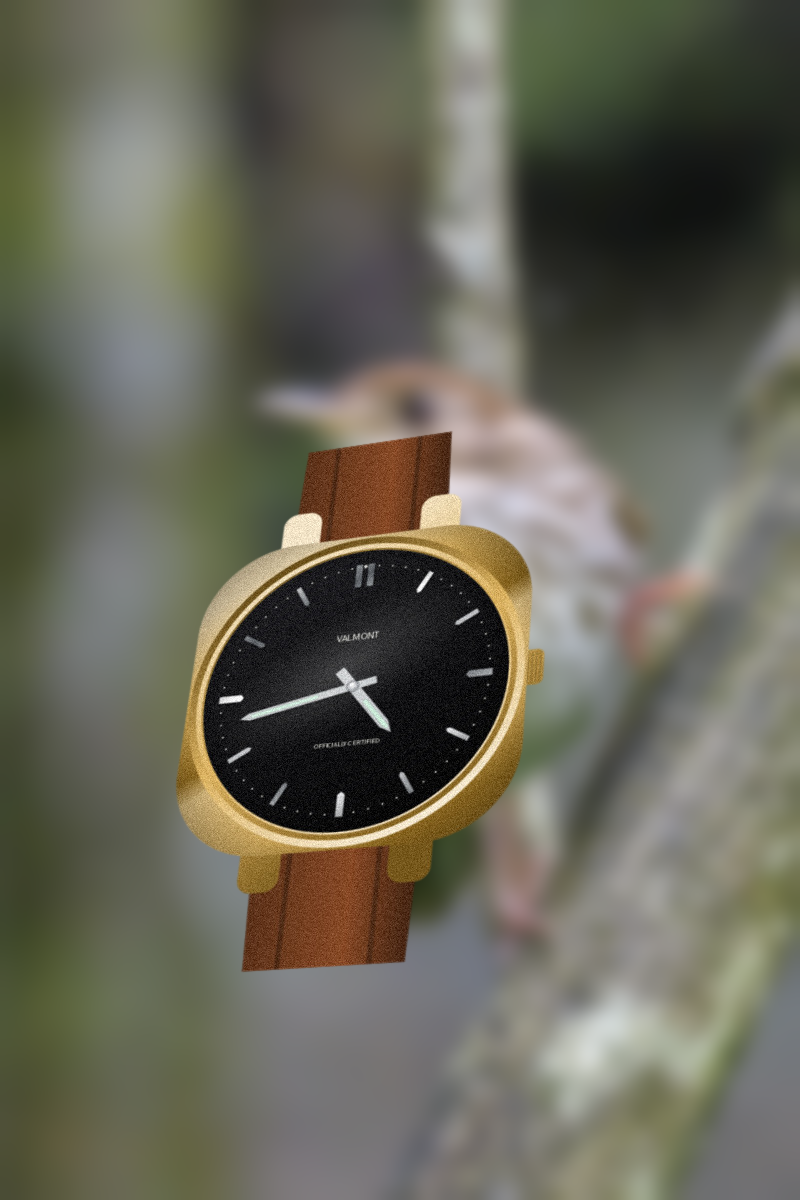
4:43
